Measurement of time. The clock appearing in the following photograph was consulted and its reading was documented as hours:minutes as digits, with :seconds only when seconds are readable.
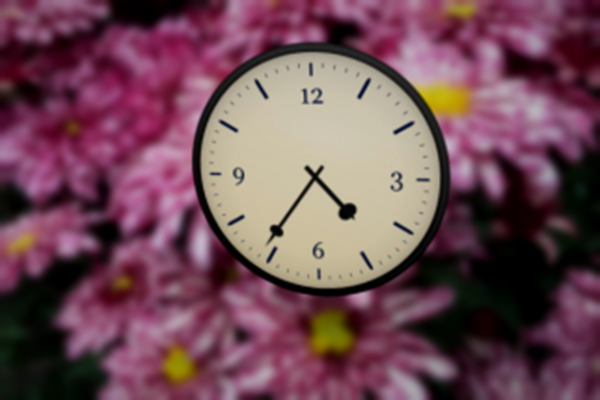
4:36
